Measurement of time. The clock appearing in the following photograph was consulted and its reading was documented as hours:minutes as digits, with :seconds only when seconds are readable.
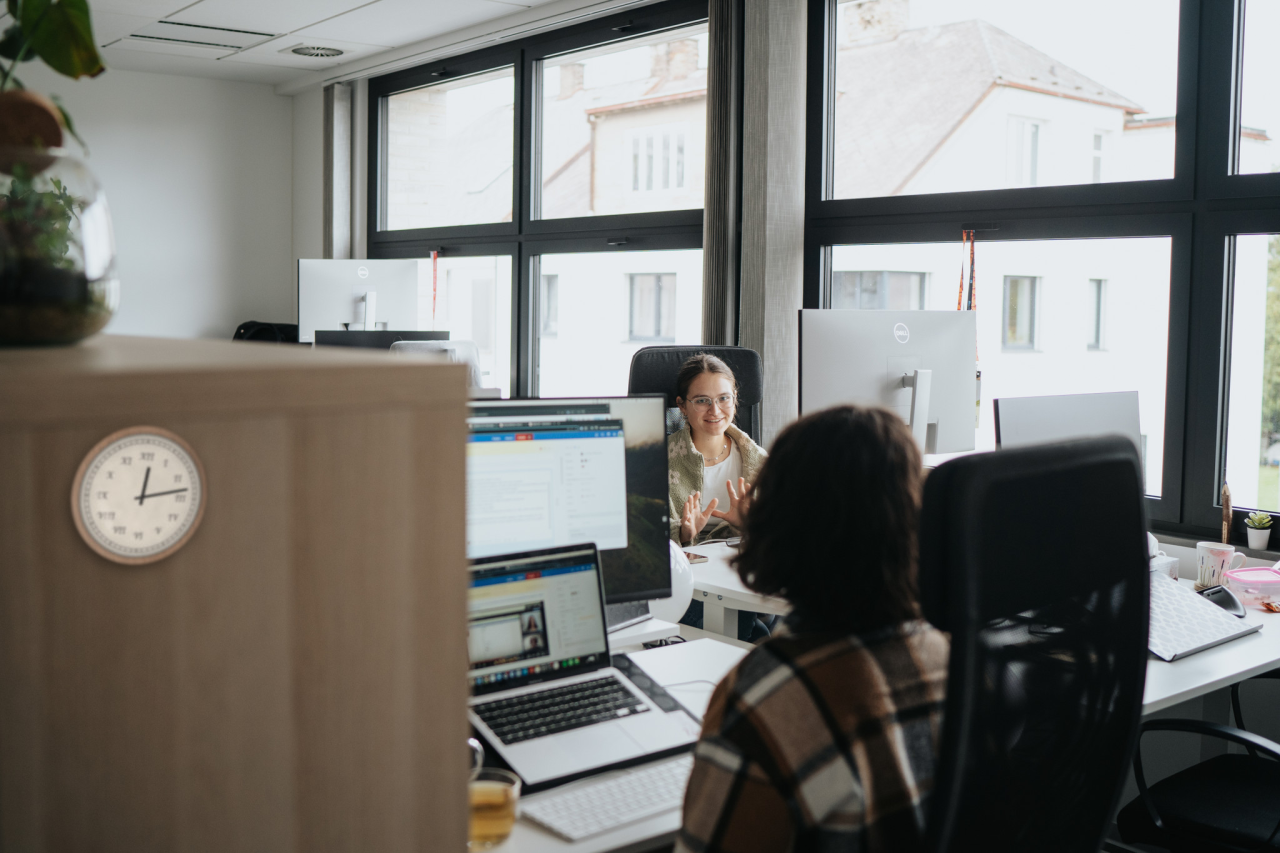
12:13
